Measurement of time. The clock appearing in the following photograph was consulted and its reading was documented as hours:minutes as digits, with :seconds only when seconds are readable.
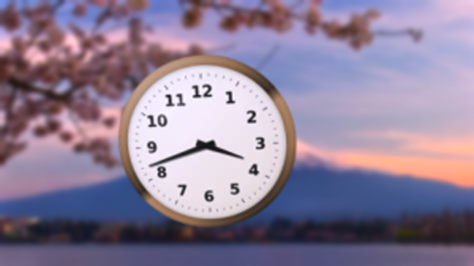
3:42
